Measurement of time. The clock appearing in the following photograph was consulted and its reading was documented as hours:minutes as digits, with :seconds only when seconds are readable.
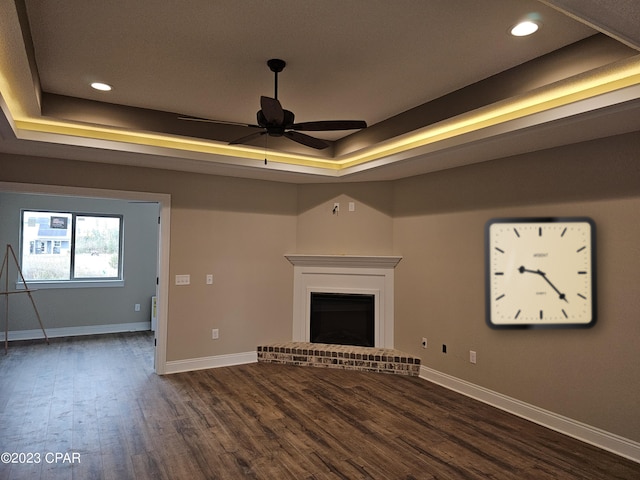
9:23
